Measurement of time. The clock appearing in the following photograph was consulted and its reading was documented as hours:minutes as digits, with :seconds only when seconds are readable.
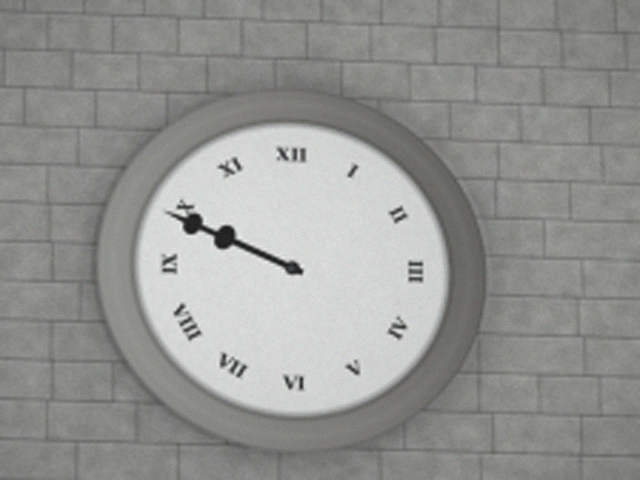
9:49
